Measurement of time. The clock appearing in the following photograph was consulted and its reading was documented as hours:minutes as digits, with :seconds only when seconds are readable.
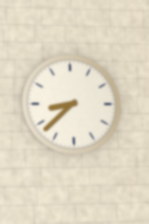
8:38
